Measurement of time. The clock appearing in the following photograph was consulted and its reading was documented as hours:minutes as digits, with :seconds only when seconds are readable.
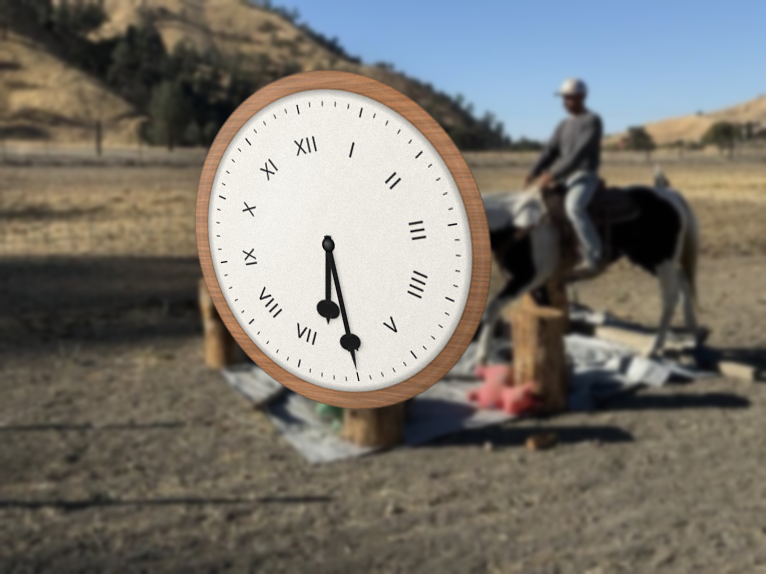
6:30
